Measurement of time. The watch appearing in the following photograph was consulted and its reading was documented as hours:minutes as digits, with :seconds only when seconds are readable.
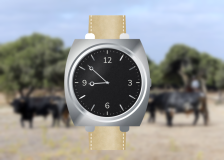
8:52
